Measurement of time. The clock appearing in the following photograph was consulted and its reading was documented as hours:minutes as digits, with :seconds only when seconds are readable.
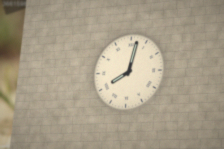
8:02
